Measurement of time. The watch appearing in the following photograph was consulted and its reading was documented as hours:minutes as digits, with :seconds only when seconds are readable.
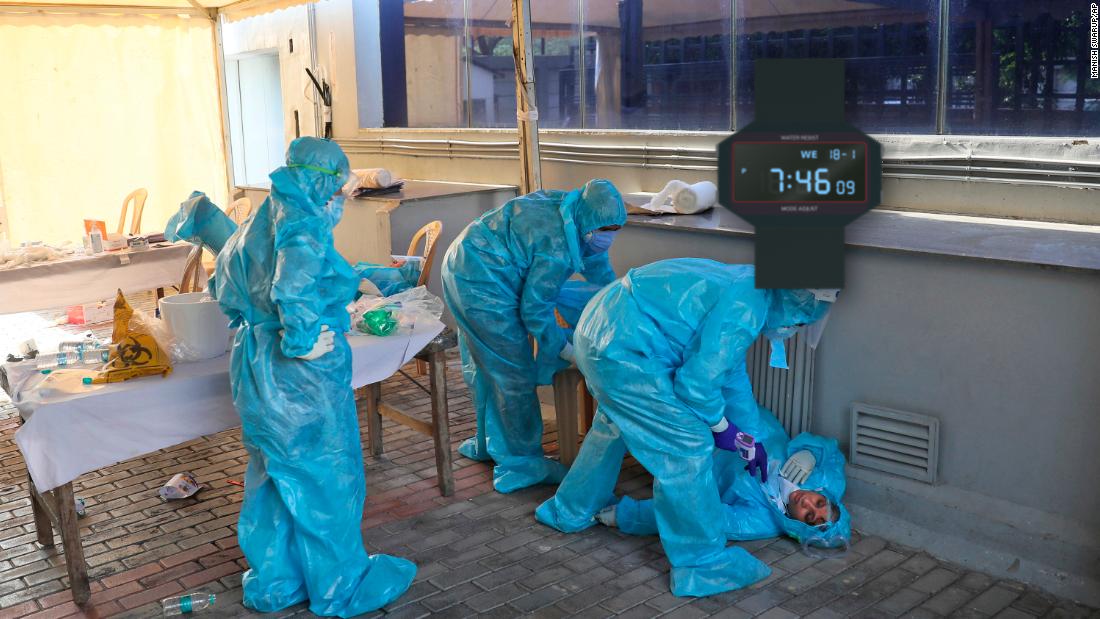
7:46:09
